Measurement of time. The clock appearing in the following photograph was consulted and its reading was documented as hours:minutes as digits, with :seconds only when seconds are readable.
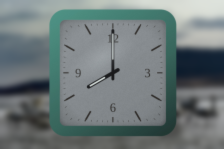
8:00
